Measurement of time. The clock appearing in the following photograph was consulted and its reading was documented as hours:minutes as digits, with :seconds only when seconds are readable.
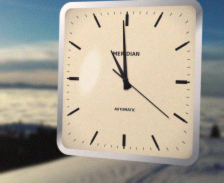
10:59:21
